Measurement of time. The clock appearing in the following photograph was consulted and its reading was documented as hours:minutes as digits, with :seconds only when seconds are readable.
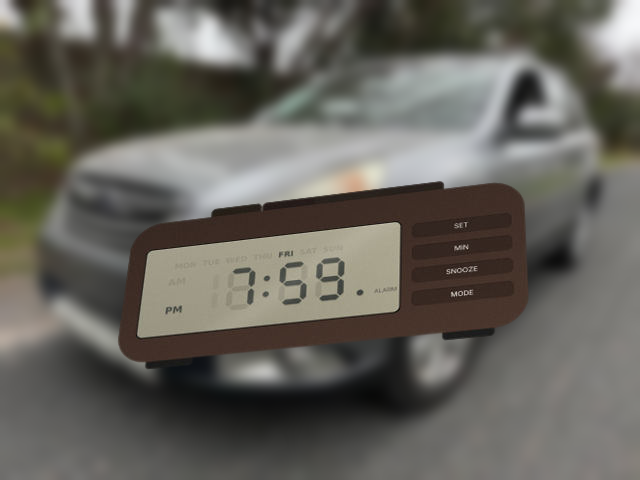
7:59
